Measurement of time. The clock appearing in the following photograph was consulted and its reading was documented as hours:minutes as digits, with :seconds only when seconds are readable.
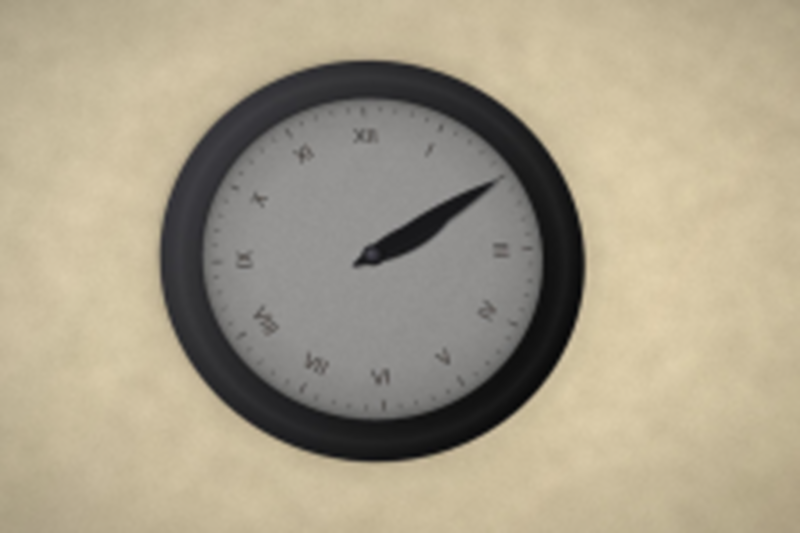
2:10
